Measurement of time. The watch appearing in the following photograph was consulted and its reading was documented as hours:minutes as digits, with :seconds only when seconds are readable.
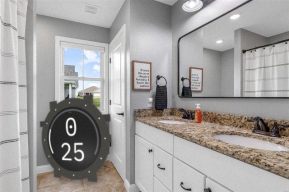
0:25
